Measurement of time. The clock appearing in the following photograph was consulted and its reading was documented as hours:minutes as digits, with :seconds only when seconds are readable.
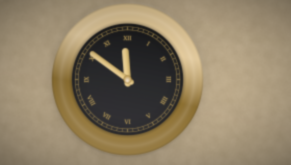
11:51
